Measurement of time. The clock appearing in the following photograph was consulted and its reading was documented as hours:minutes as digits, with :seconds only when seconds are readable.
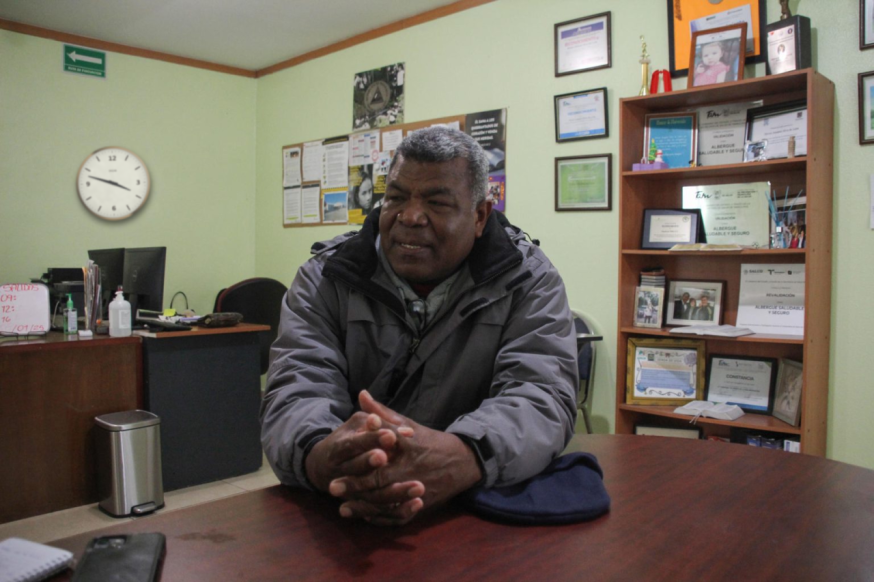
3:48
